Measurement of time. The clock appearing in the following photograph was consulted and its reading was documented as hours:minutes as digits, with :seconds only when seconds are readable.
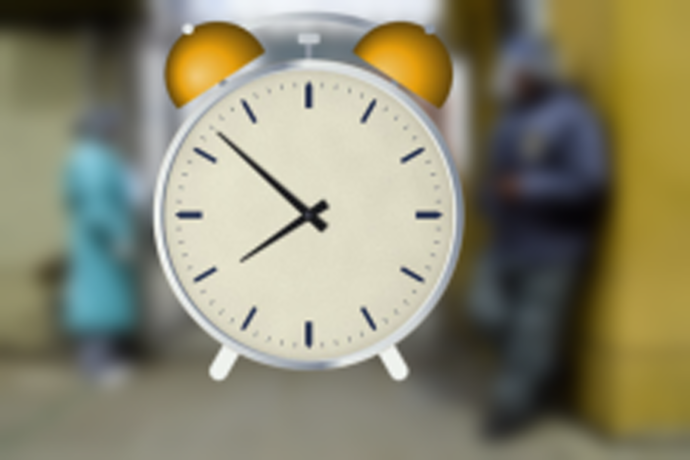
7:52
